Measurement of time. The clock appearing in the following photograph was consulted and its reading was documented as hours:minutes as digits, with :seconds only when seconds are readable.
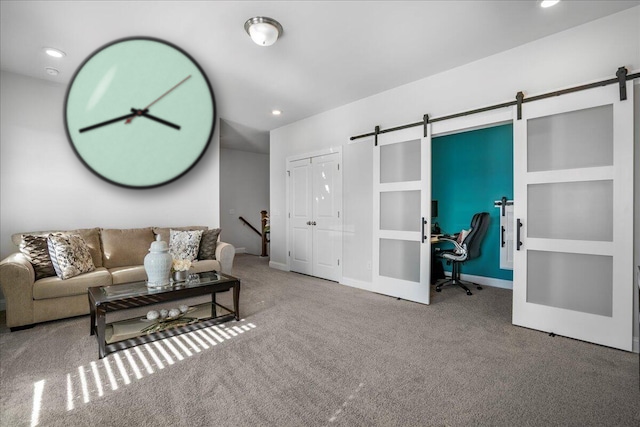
3:42:09
